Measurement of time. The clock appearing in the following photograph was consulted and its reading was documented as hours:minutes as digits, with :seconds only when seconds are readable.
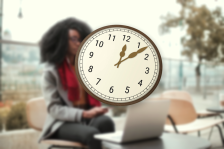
12:07
